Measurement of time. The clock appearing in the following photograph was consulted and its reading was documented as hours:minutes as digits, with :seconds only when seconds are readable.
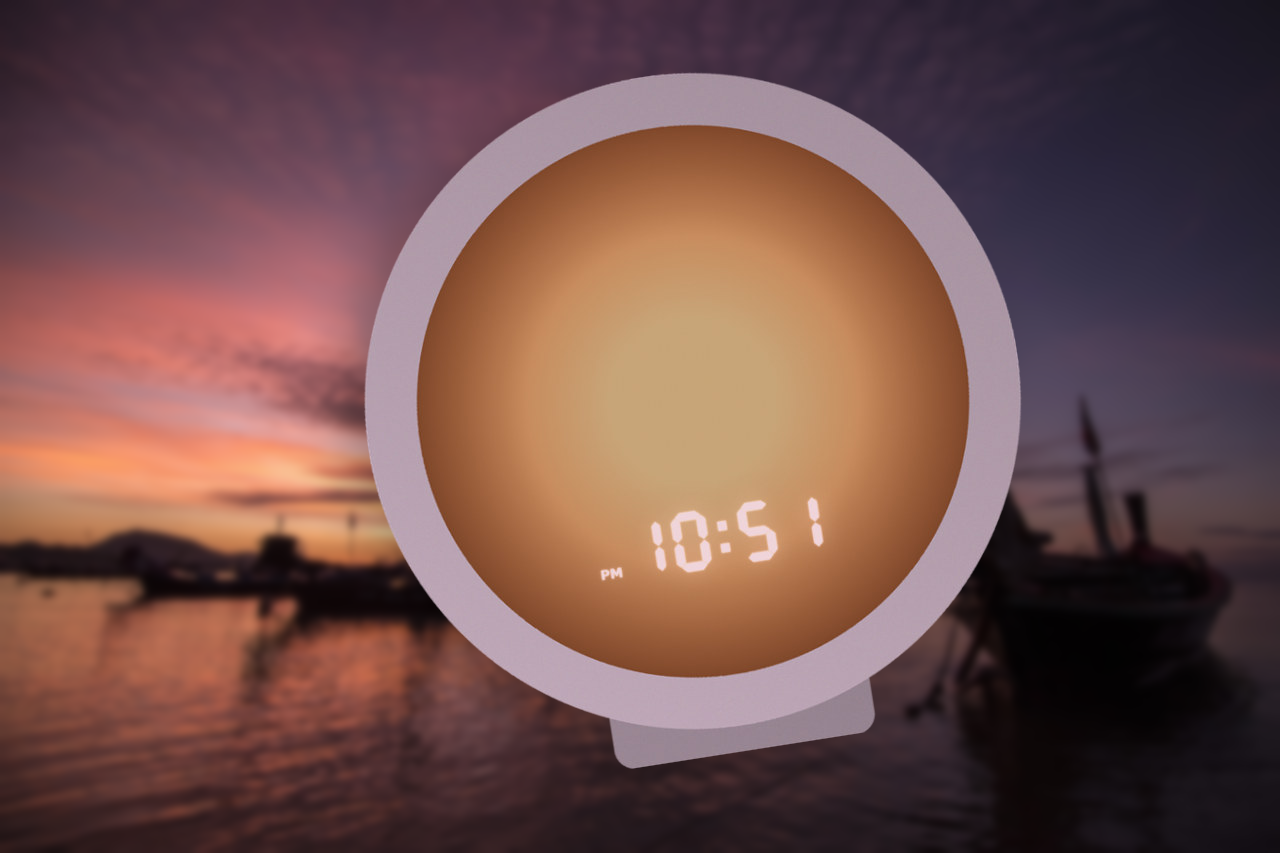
10:51
